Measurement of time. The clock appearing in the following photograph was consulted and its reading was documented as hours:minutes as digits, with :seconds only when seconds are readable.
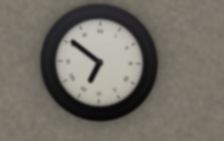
6:51
